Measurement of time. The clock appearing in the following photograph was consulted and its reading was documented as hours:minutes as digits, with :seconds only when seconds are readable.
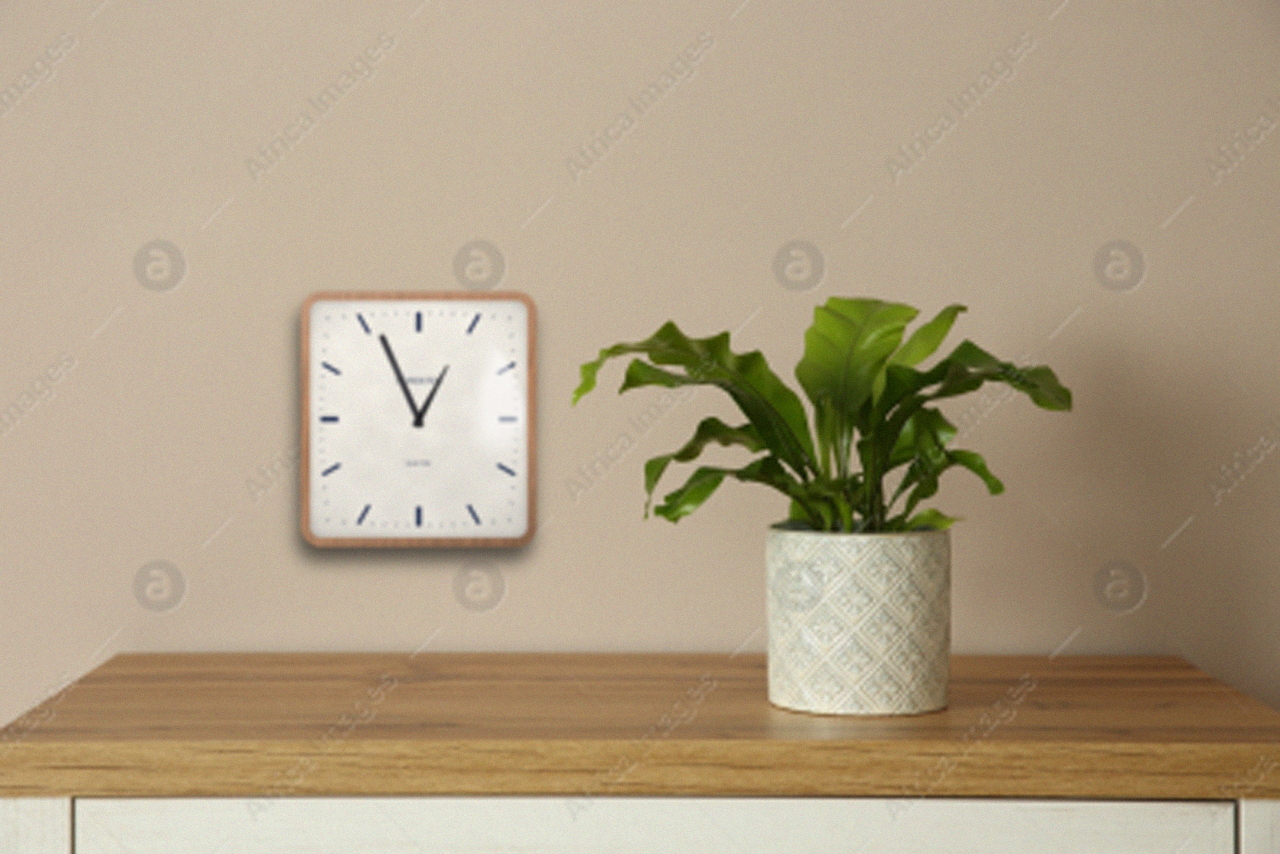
12:56
